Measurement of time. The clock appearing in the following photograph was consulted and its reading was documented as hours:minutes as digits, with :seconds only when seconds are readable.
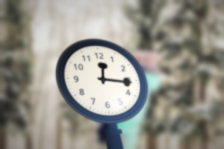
12:16
